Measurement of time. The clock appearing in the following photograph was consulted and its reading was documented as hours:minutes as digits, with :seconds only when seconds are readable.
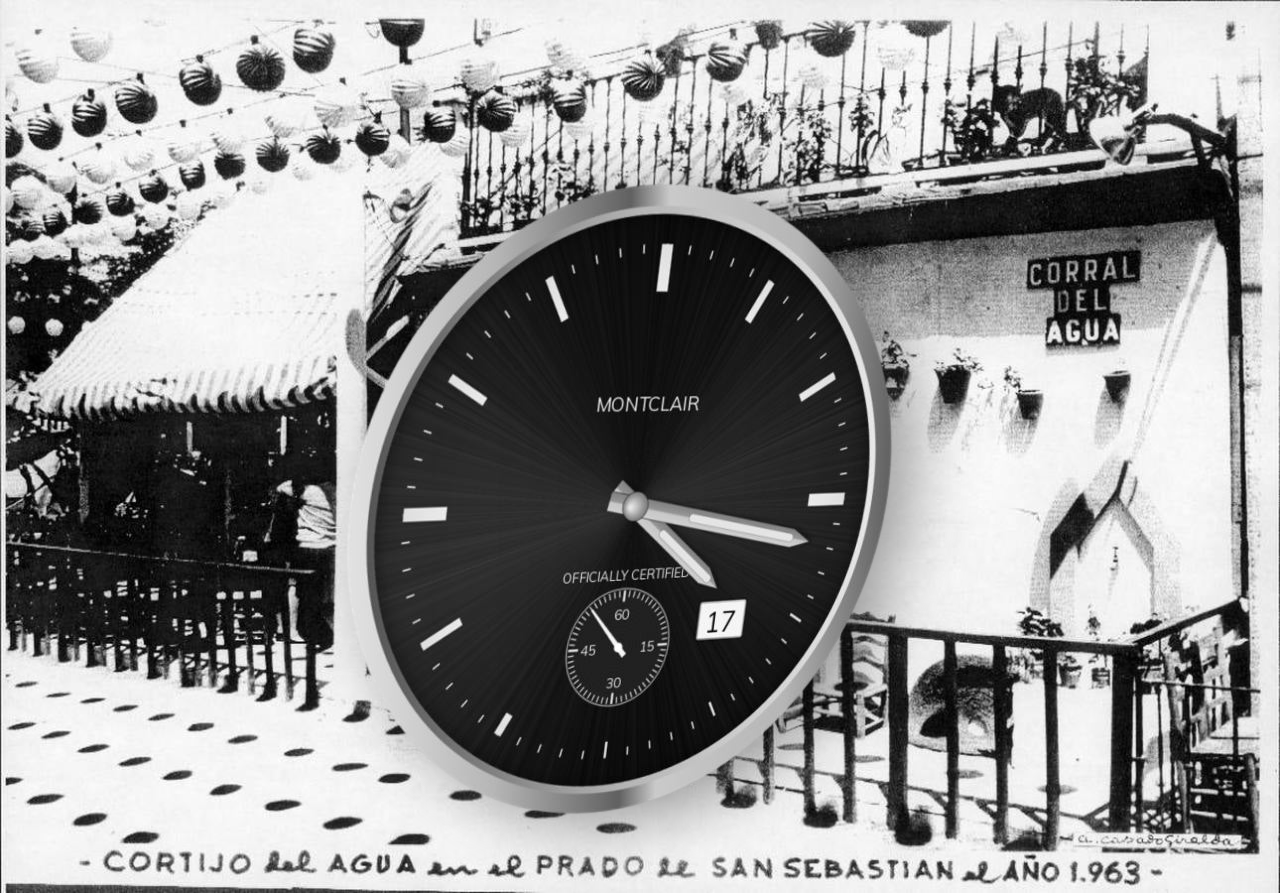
4:16:53
